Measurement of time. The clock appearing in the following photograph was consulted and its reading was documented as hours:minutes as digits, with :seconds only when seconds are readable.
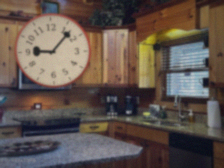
9:07
